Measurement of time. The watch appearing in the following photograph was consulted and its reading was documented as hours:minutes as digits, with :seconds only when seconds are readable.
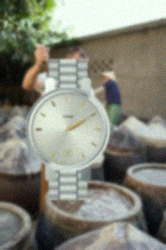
2:10
